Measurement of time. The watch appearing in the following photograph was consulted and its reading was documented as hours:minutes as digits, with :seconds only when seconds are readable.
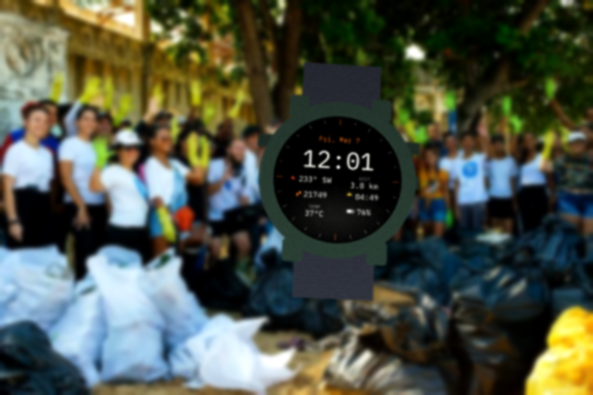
12:01
